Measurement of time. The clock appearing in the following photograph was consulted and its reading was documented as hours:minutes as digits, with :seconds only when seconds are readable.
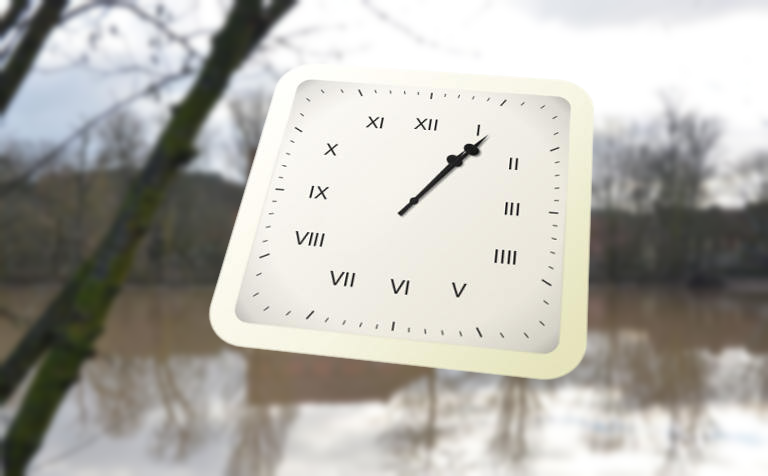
1:06
